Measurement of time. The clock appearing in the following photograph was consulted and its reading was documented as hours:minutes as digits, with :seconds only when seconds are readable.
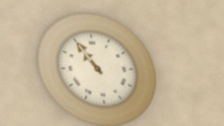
10:55
